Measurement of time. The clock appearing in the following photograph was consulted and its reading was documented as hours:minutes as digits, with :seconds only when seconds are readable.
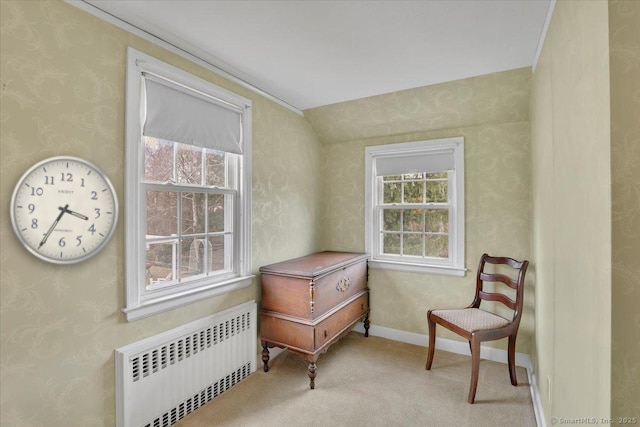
3:35
